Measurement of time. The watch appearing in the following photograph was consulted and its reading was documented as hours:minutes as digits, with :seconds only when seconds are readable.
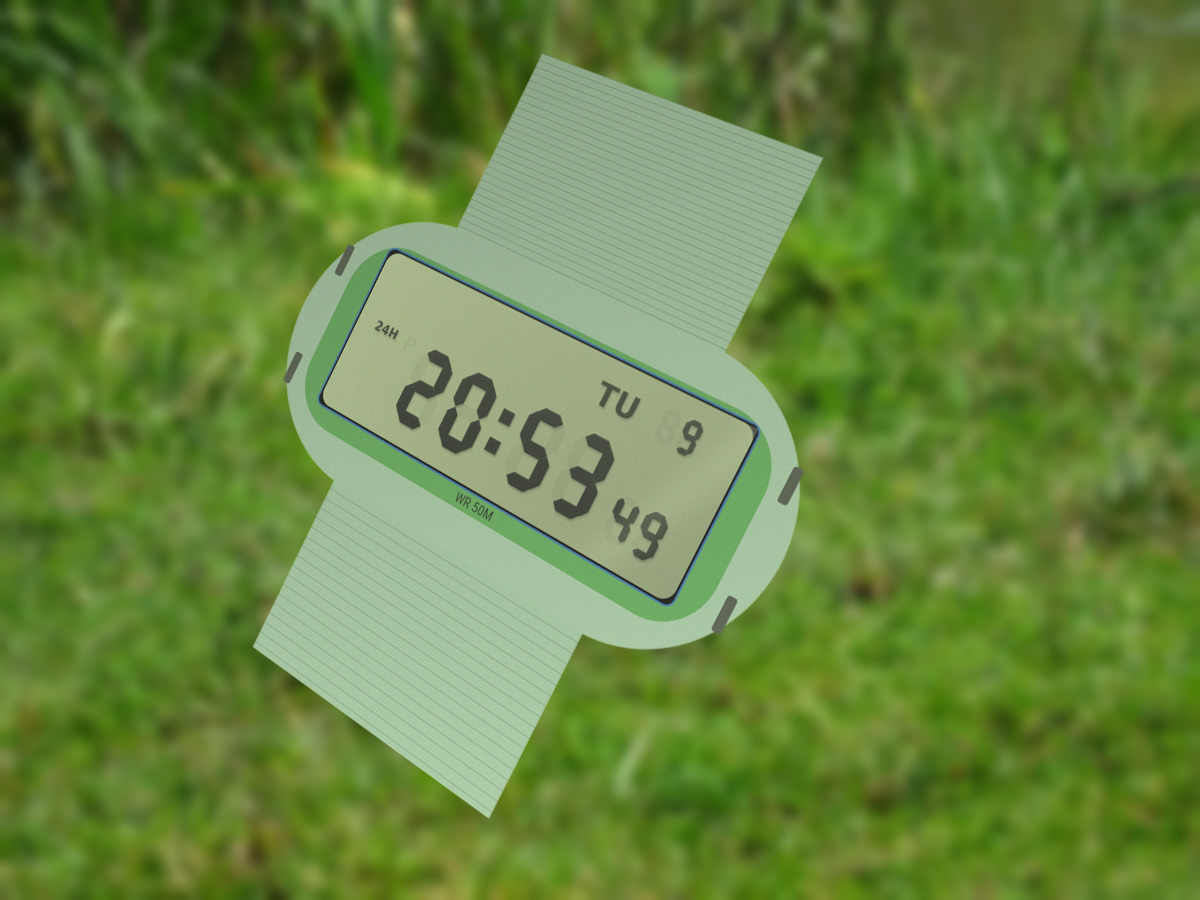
20:53:49
